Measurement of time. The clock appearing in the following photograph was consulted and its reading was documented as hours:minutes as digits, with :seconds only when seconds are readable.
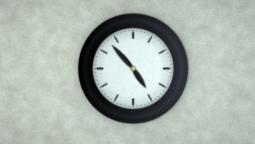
4:53
